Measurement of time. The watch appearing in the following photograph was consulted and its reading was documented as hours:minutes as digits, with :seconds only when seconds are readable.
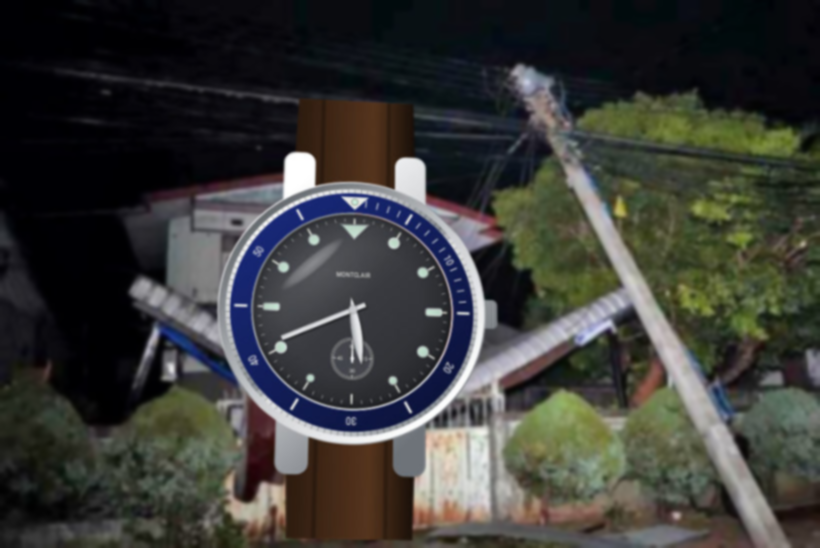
5:41
